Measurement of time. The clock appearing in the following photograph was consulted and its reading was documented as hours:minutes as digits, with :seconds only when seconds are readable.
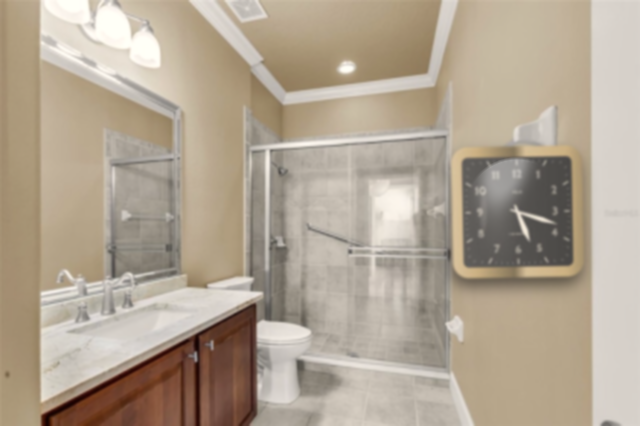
5:18
